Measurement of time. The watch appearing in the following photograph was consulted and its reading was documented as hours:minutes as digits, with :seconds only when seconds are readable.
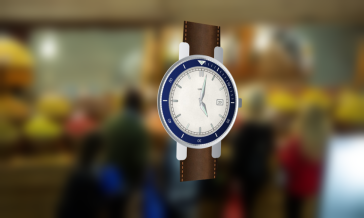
5:02
